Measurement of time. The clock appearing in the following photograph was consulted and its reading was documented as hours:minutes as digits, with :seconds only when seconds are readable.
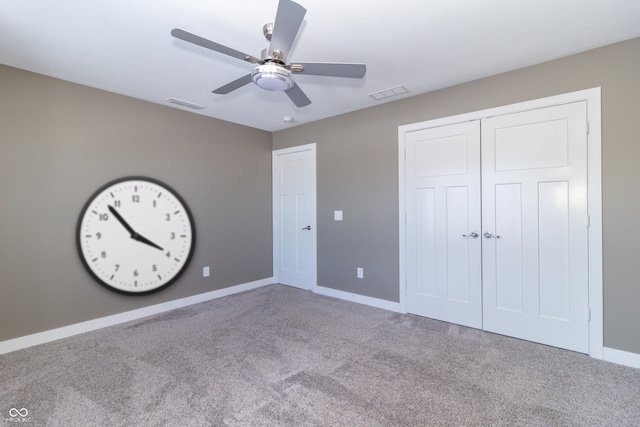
3:53
